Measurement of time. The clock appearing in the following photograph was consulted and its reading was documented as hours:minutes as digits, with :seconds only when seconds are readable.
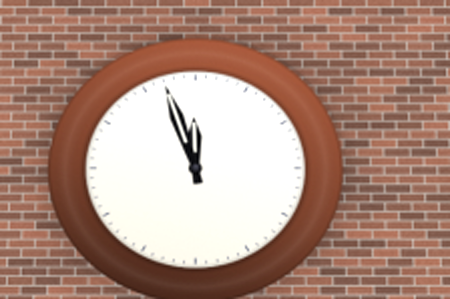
11:57
